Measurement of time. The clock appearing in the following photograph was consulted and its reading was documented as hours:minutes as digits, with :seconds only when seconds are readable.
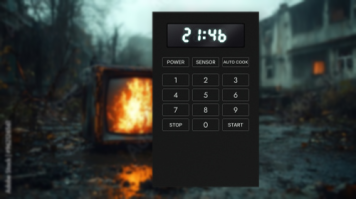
21:46
